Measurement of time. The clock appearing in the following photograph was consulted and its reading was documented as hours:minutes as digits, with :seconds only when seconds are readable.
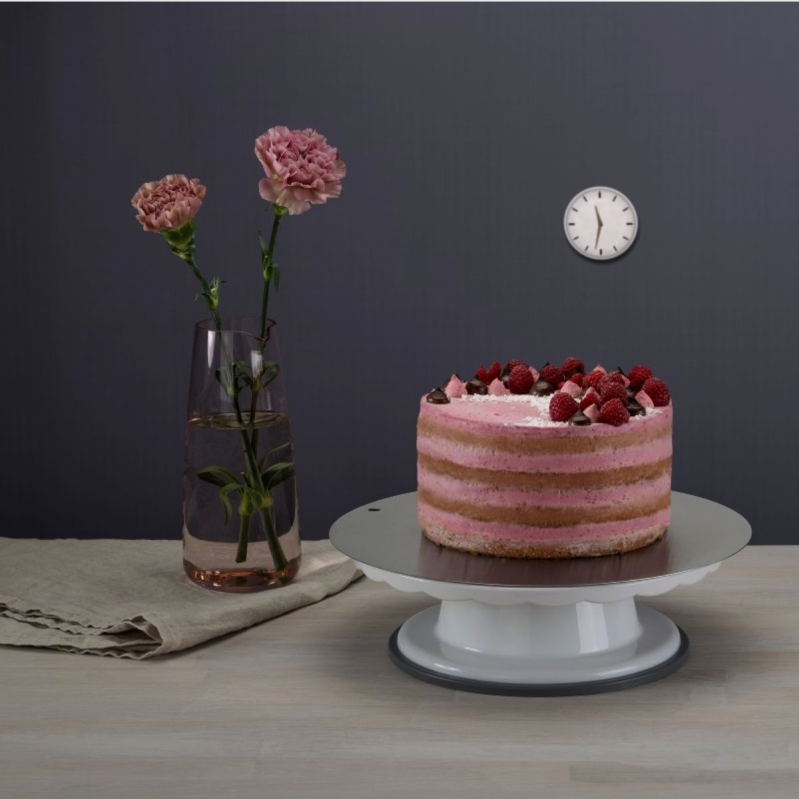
11:32
